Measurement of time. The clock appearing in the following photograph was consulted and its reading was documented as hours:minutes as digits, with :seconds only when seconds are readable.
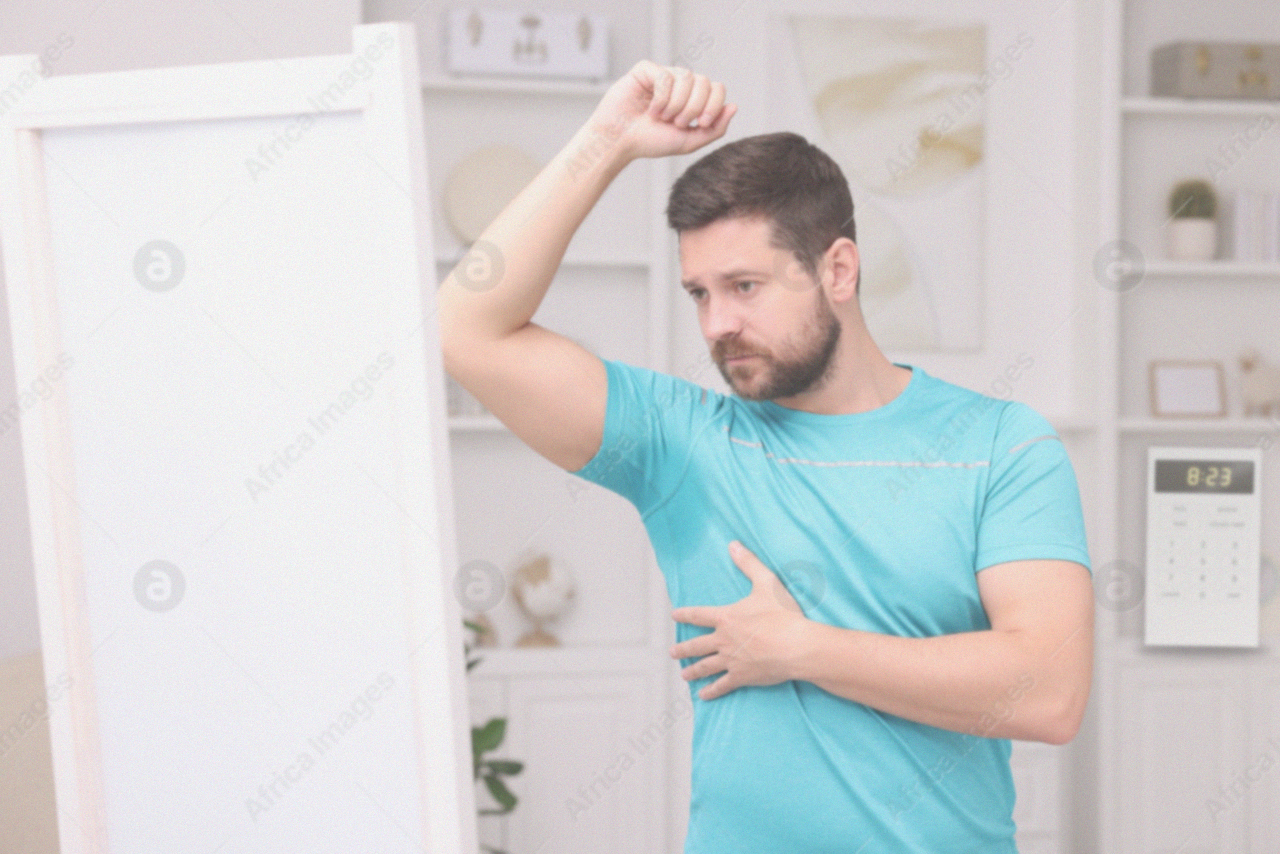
8:23
